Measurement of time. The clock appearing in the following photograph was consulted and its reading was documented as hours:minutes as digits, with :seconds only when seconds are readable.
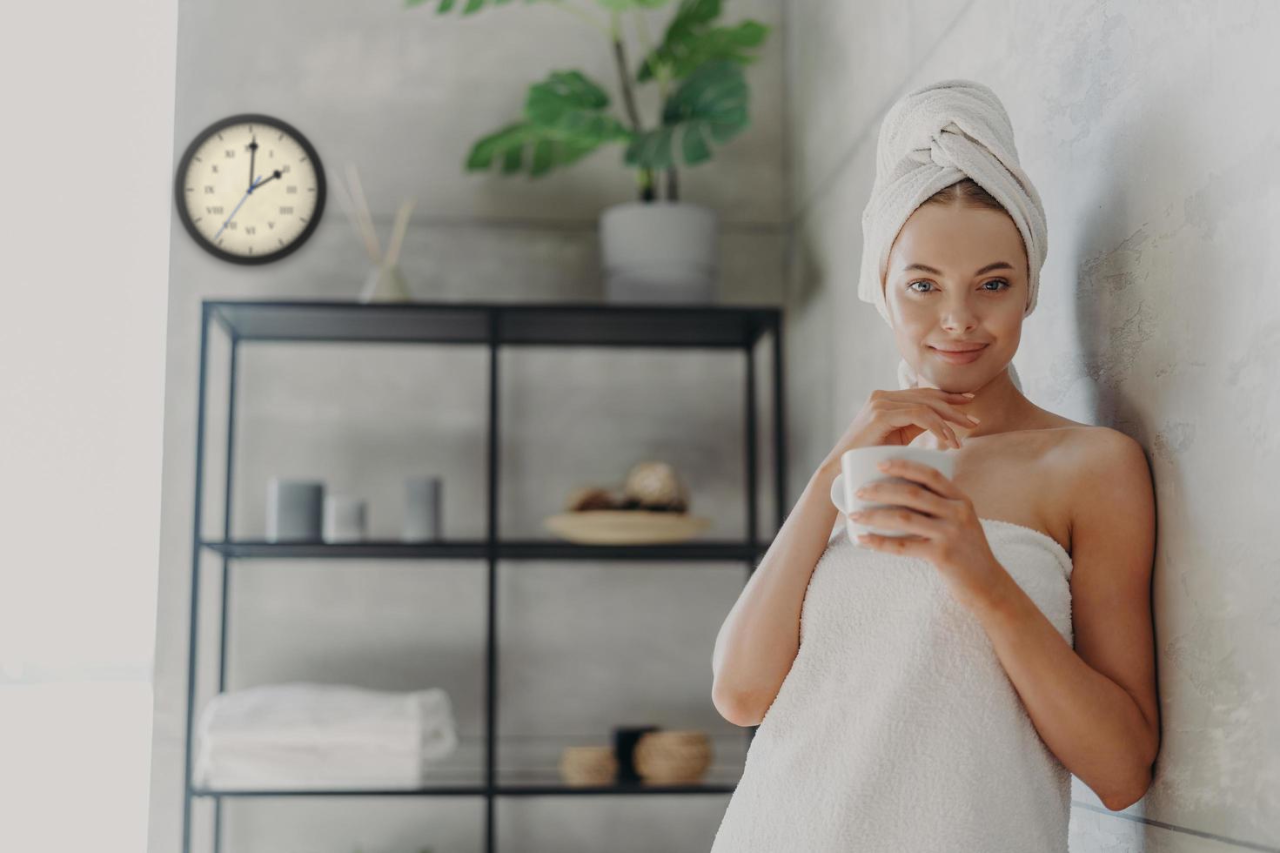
2:00:36
